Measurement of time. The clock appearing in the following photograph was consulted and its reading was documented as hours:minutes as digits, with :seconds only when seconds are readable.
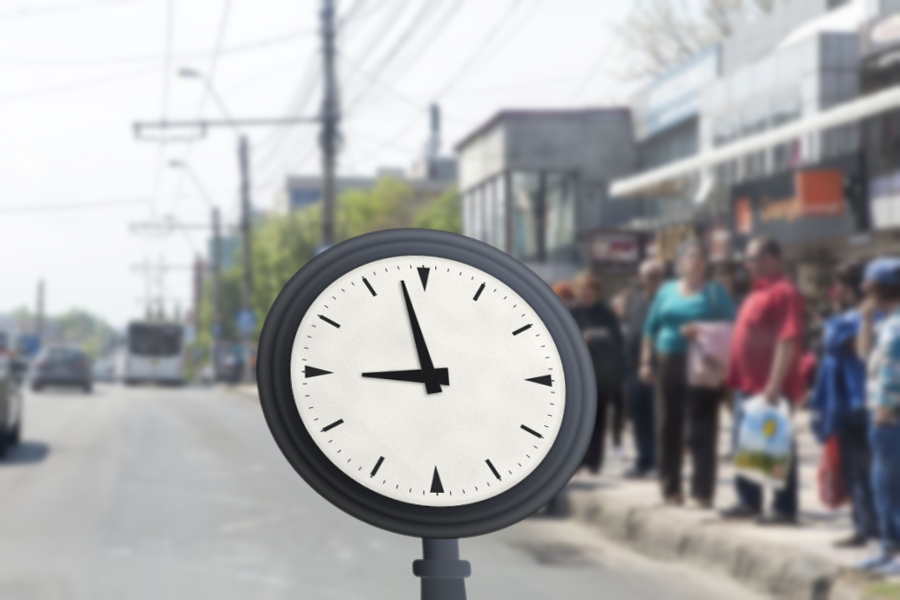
8:58
